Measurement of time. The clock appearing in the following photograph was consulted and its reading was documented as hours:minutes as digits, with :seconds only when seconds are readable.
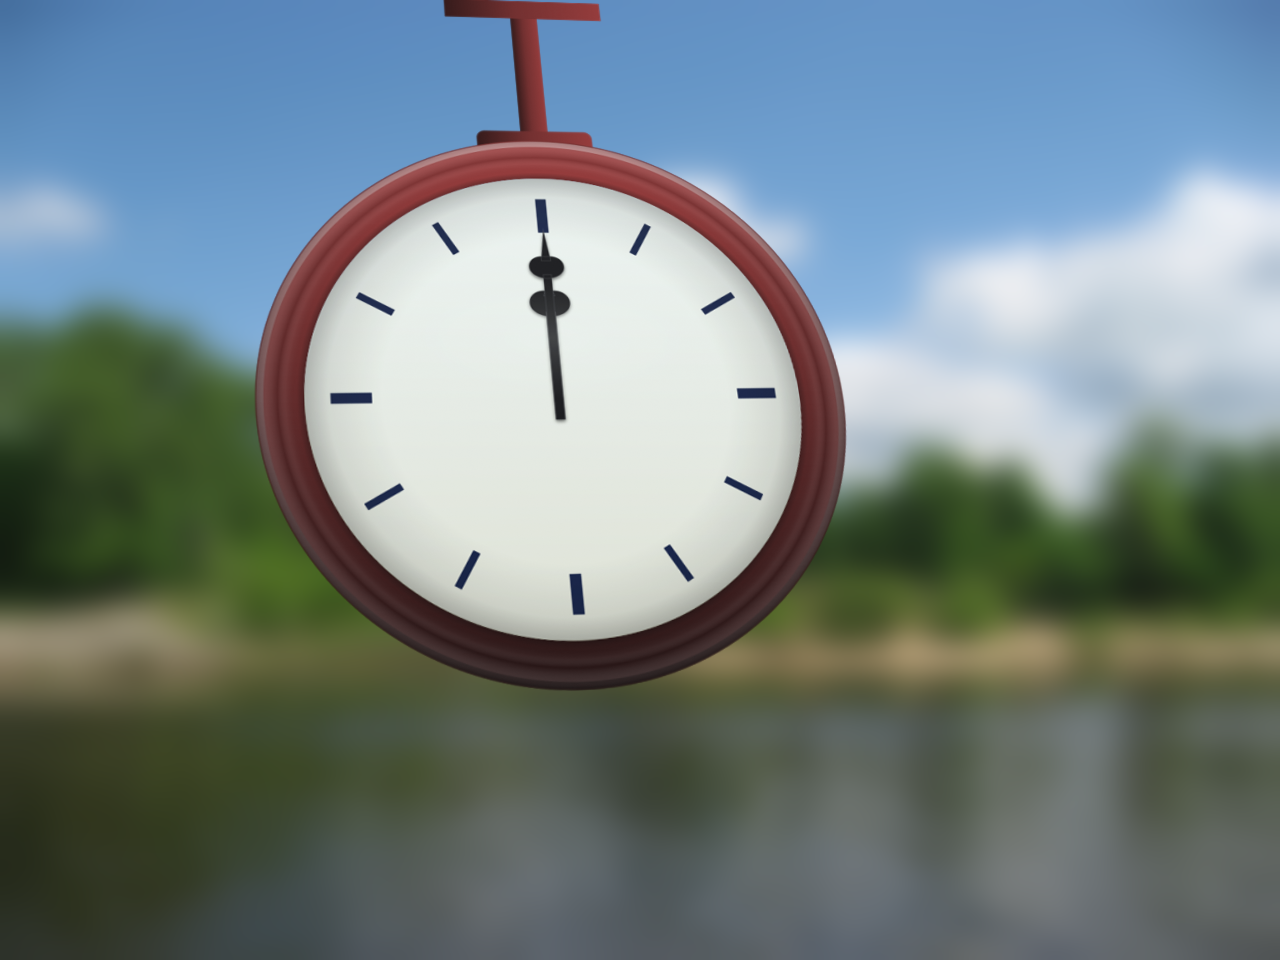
12:00
